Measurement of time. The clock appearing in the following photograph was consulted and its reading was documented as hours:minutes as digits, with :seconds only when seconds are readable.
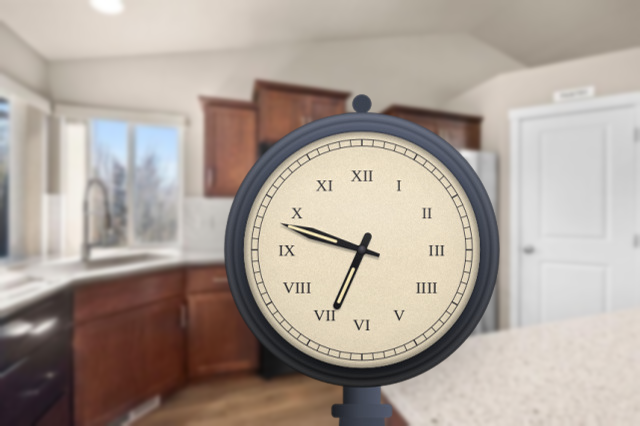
6:48
